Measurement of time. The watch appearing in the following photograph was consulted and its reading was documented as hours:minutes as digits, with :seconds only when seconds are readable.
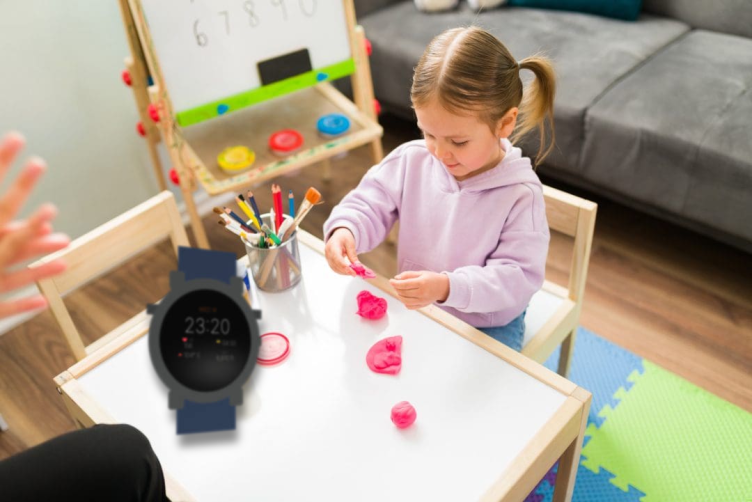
23:20
